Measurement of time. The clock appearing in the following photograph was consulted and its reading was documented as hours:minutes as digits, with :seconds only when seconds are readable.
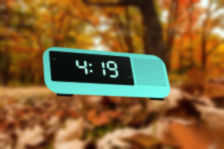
4:19
